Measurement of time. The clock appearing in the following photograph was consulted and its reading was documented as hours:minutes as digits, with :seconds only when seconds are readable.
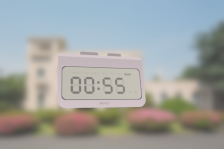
0:55
